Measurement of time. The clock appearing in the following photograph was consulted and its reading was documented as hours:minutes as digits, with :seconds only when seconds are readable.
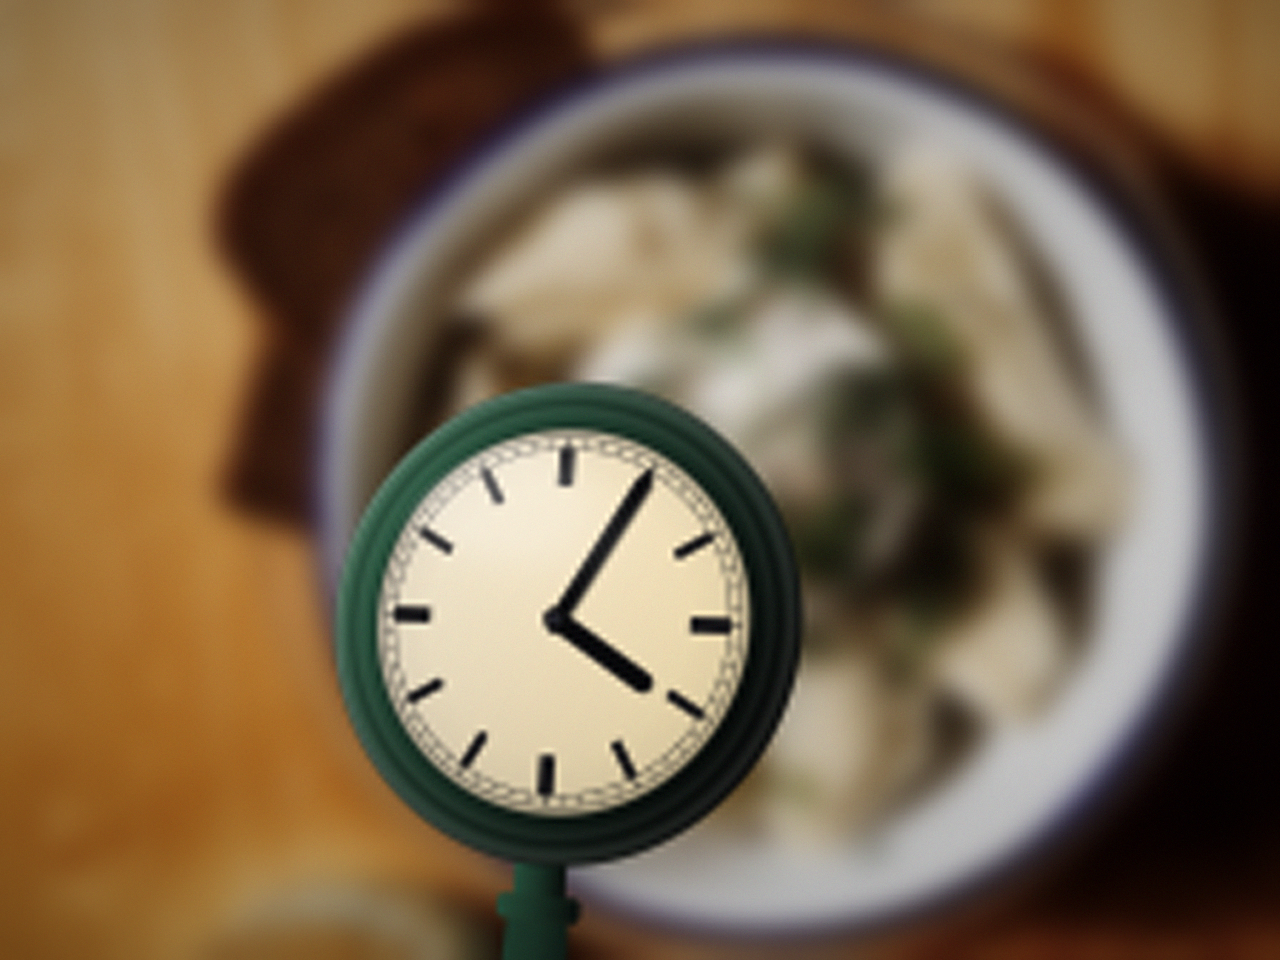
4:05
